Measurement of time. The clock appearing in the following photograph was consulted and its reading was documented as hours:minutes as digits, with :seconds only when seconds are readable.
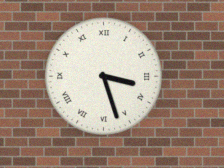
3:27
